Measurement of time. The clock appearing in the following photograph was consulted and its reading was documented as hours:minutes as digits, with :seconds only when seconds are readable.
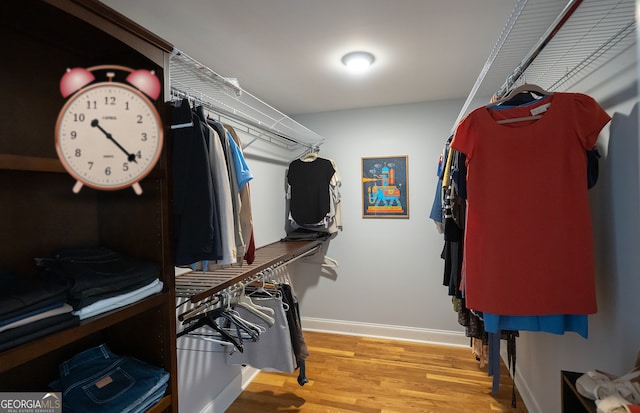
10:22
